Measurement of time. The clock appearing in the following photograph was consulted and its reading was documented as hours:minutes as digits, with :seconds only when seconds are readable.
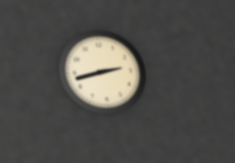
2:43
